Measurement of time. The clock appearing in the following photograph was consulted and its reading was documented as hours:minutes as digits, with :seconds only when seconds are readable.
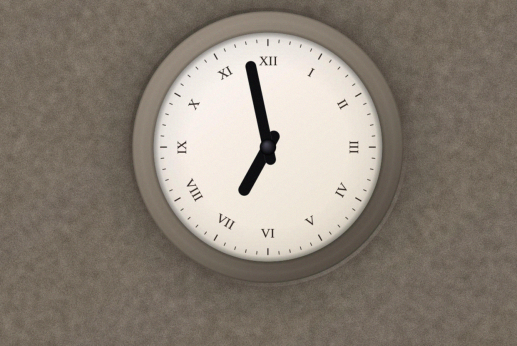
6:58
